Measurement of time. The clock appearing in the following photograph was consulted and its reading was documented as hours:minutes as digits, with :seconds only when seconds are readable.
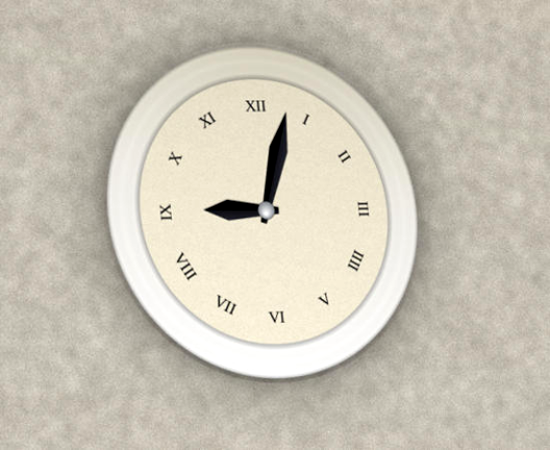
9:03
